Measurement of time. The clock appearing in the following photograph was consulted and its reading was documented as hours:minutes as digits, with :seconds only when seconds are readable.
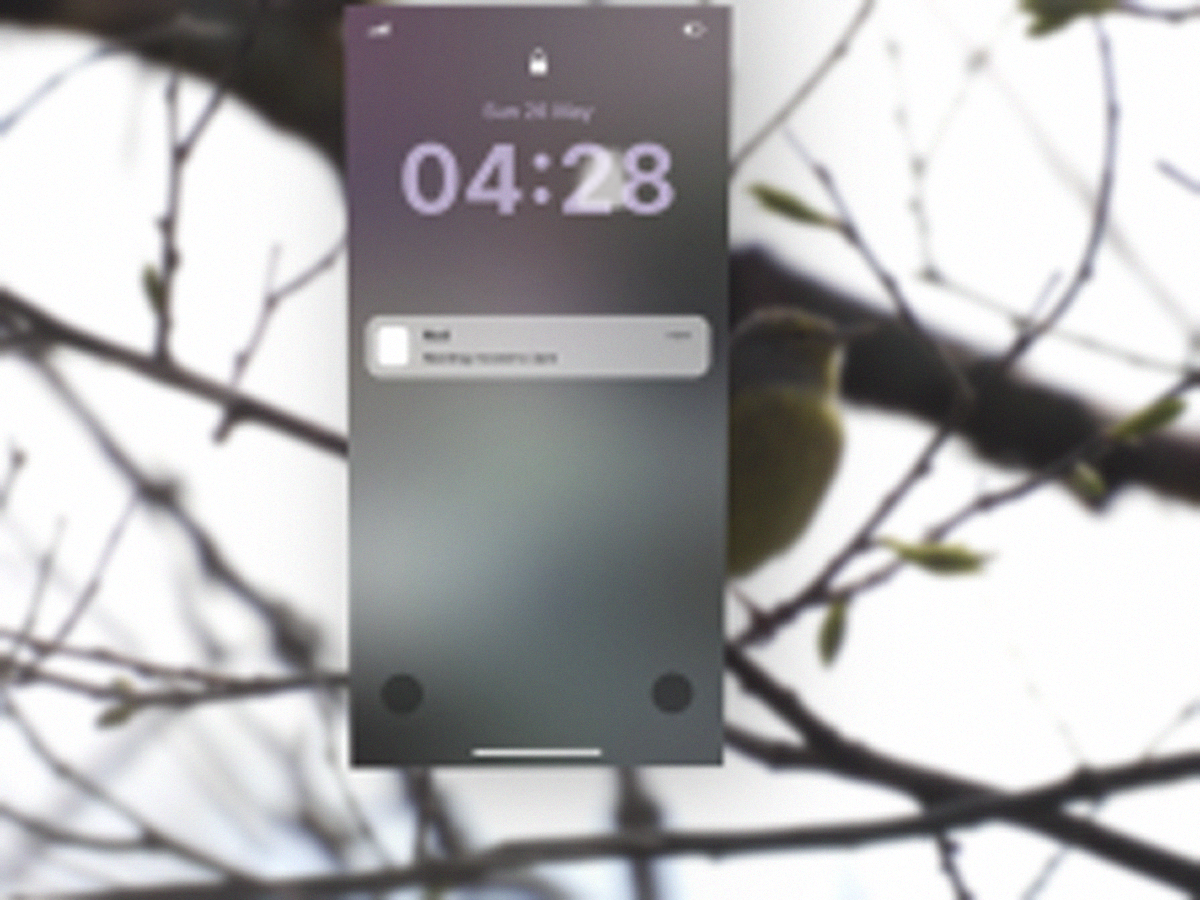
4:28
